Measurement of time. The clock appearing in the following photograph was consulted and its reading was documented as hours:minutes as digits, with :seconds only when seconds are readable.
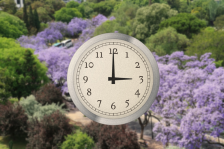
3:00
